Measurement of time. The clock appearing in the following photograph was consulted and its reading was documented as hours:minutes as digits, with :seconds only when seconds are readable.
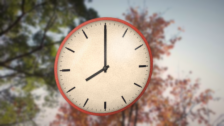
8:00
